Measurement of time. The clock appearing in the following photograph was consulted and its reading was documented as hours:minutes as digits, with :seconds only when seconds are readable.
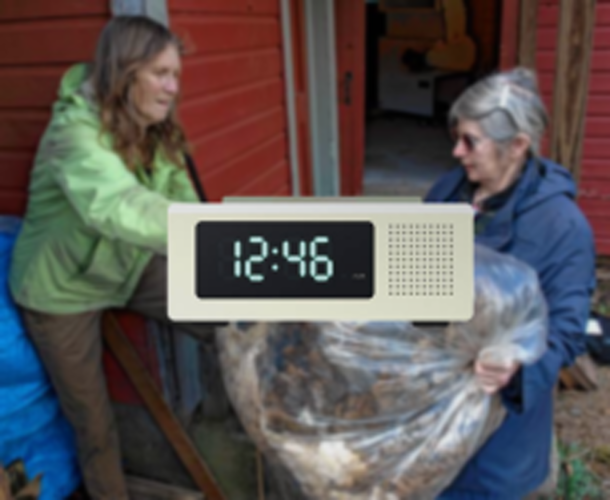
12:46
